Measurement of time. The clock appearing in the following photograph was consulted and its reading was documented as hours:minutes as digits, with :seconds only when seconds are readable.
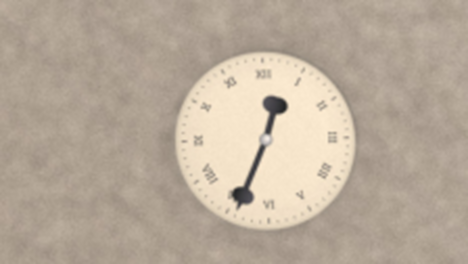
12:34
